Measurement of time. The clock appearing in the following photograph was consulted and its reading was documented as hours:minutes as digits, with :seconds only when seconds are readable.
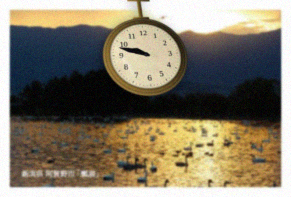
9:48
